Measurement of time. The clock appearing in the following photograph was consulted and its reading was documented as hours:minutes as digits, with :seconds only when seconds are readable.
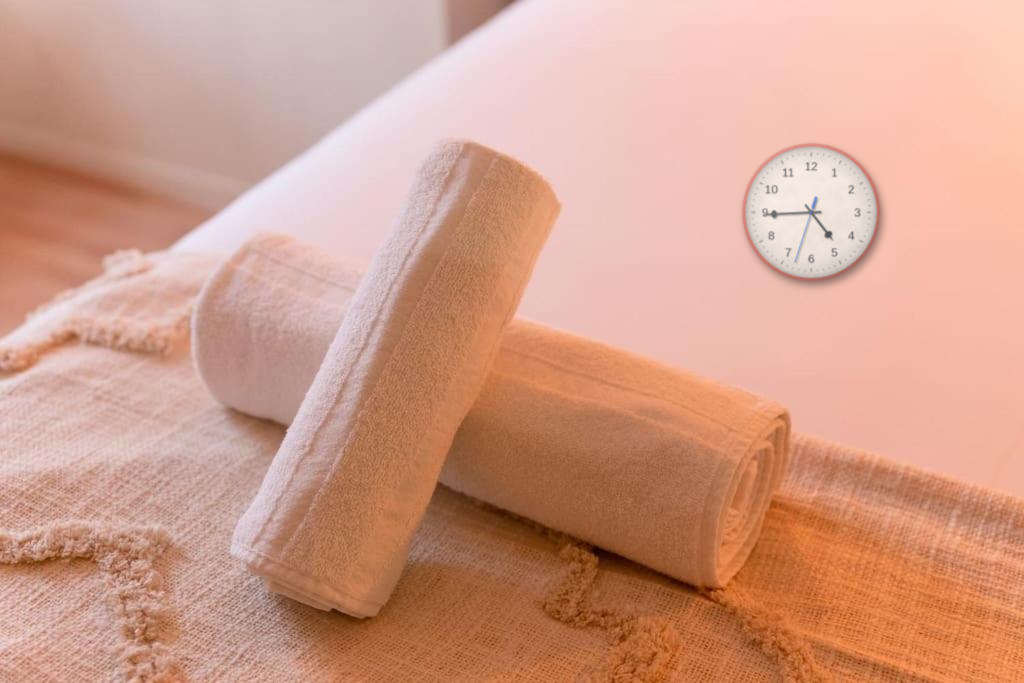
4:44:33
